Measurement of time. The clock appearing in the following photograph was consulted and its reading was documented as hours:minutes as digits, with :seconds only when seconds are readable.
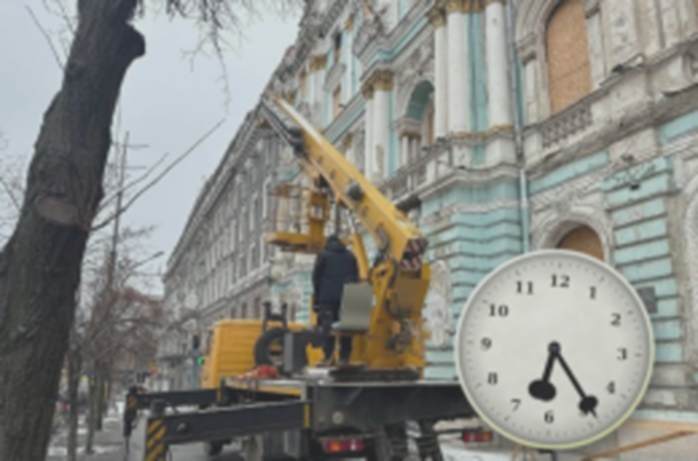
6:24
